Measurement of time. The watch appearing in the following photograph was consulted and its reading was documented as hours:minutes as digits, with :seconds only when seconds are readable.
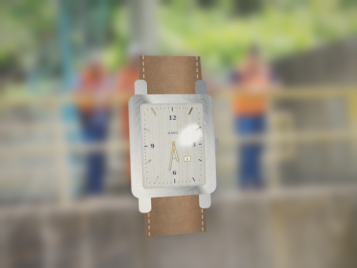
5:32
